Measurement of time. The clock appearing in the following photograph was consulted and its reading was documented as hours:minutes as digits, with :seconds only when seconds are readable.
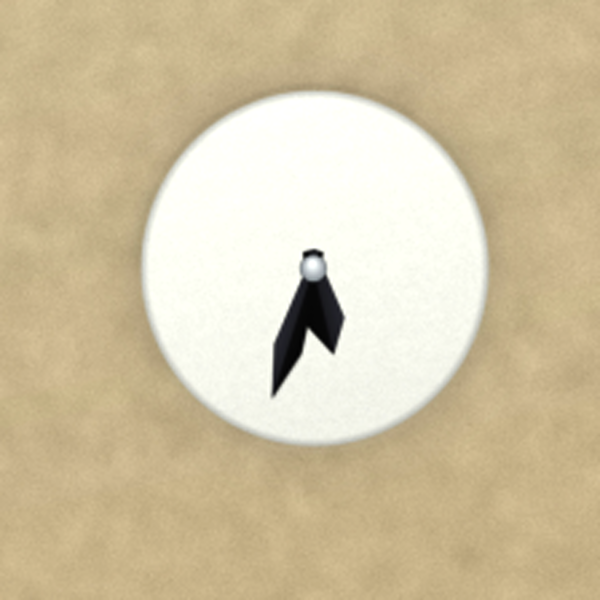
5:33
